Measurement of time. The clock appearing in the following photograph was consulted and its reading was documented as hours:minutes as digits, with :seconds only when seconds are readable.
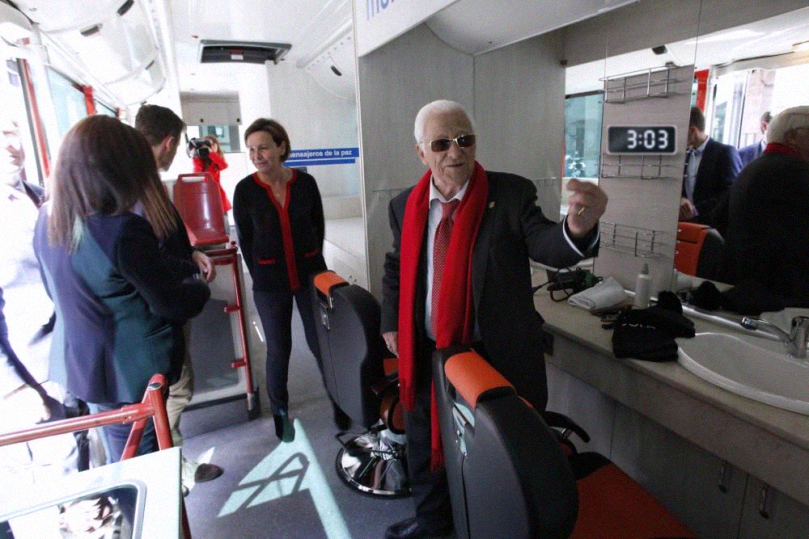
3:03
